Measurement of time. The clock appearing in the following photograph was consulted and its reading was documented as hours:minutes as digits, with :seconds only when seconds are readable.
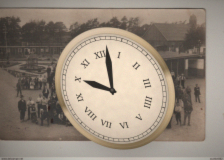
10:02
